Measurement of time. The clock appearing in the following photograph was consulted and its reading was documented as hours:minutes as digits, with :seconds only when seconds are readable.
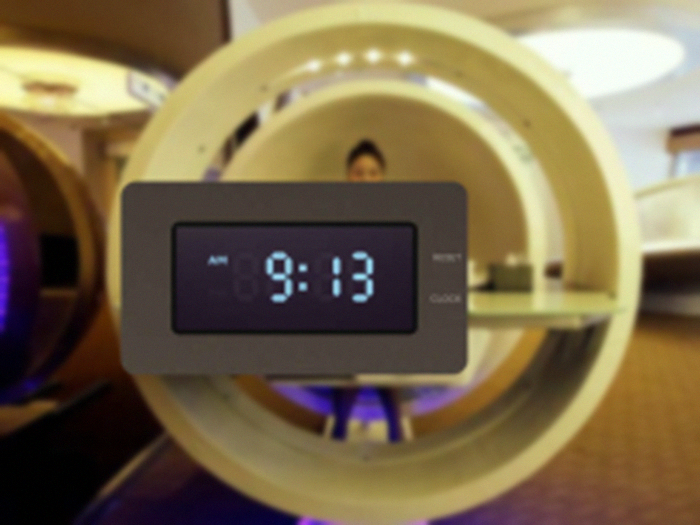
9:13
